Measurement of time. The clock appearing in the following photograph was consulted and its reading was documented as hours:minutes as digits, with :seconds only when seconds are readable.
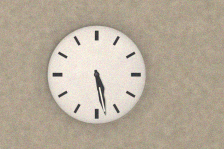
5:28
